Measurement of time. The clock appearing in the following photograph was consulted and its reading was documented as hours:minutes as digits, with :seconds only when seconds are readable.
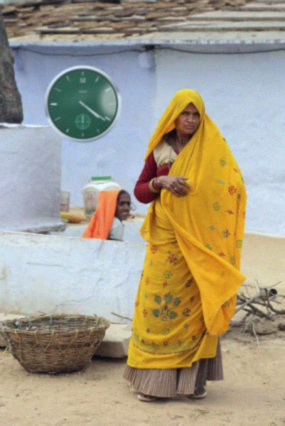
4:21
